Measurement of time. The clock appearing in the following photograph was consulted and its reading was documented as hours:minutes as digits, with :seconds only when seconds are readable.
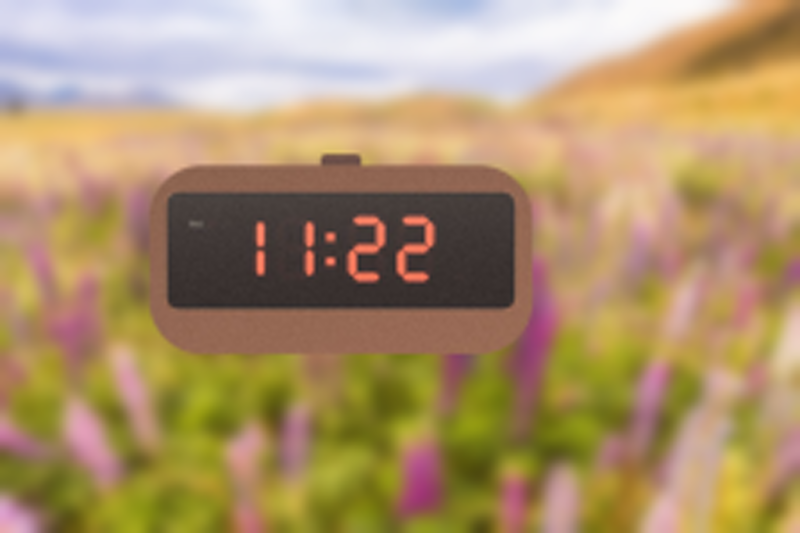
11:22
